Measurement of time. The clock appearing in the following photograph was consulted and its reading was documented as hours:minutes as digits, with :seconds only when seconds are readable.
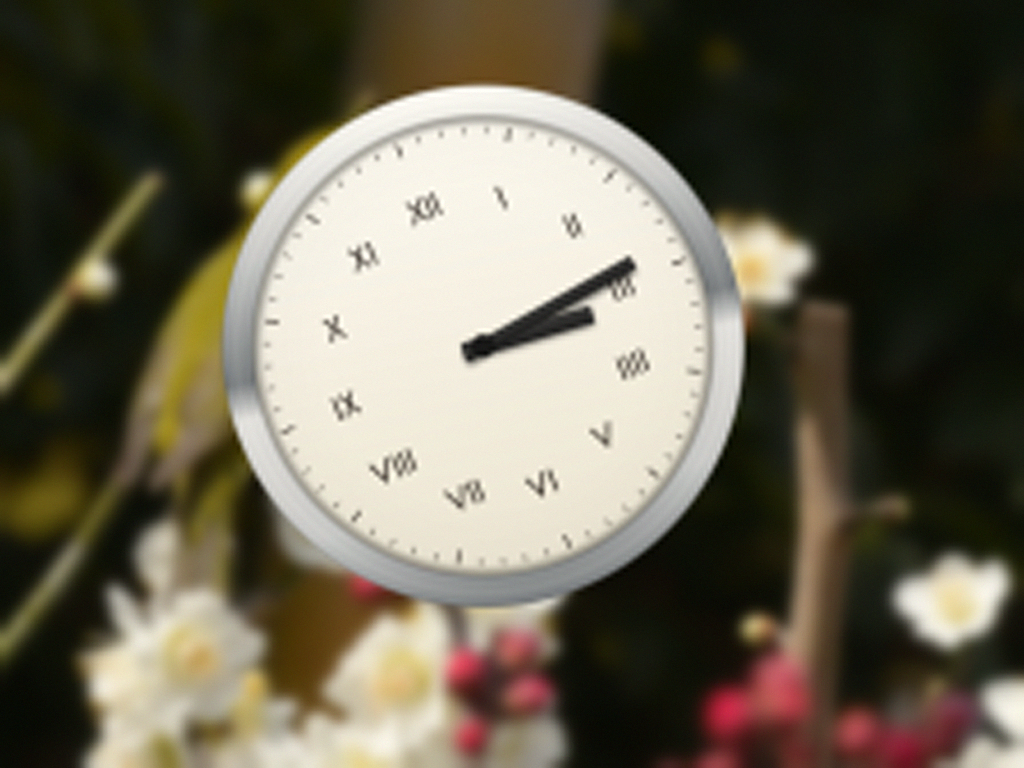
3:14
